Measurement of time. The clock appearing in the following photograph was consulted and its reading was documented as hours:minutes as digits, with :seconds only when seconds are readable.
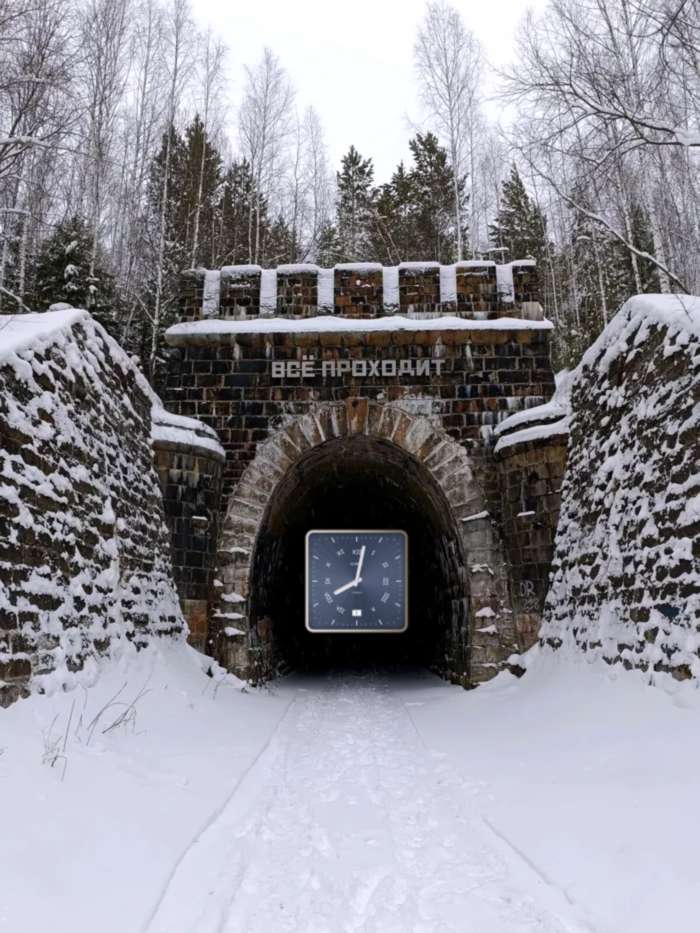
8:02
